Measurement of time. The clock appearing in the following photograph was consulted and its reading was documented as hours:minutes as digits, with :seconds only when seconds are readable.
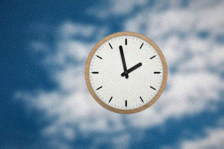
1:58
